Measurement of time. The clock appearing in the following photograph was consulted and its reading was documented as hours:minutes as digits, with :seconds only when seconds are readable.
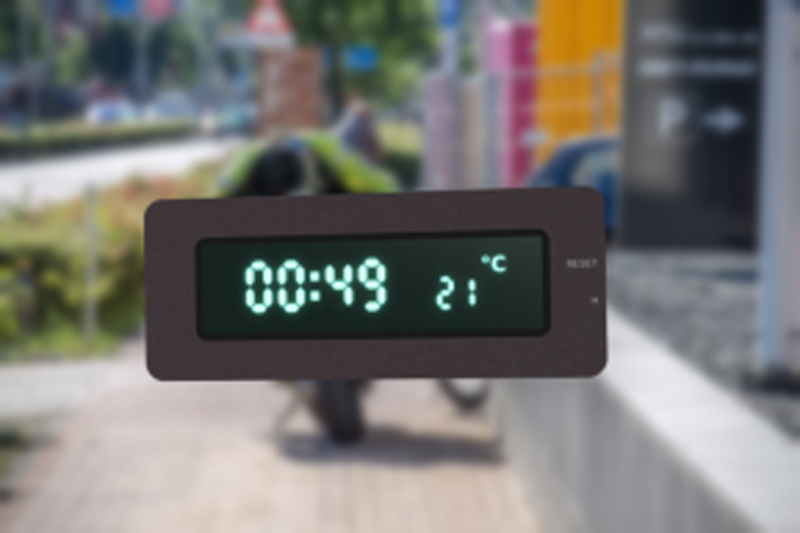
0:49
